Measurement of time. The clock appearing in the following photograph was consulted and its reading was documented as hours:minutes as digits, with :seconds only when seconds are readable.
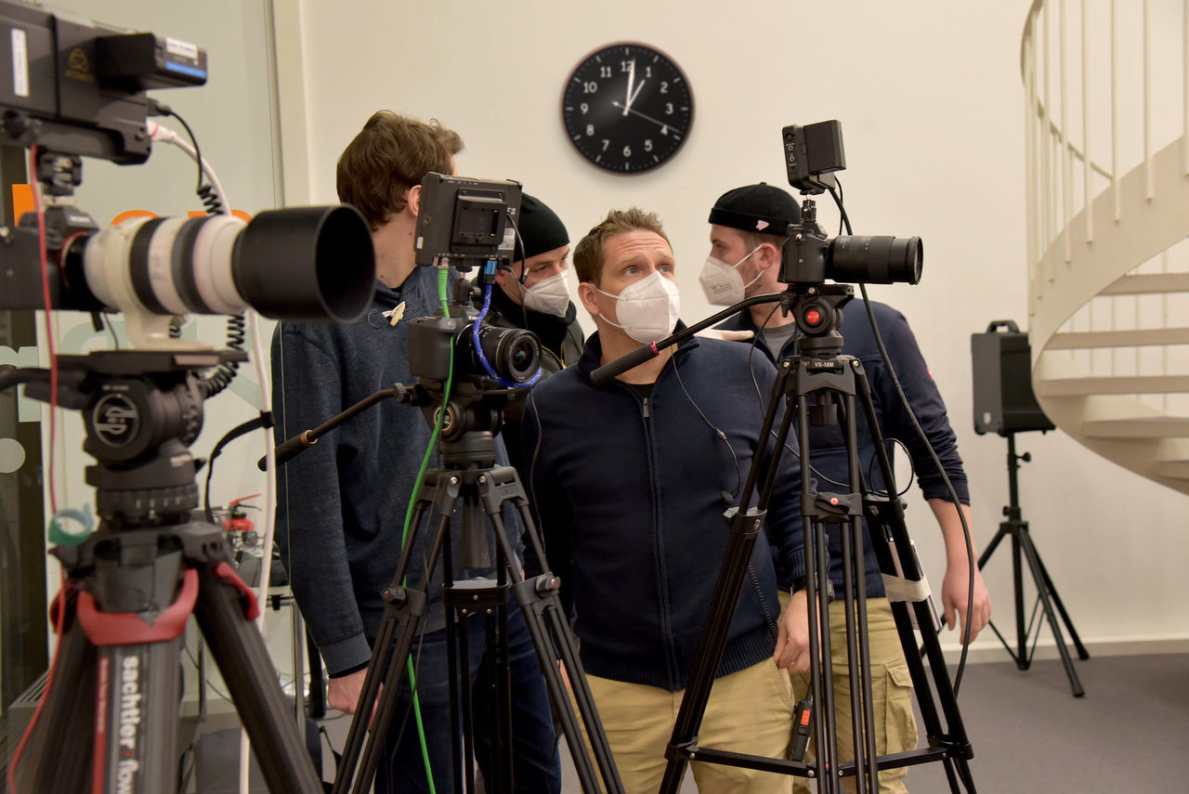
1:01:19
